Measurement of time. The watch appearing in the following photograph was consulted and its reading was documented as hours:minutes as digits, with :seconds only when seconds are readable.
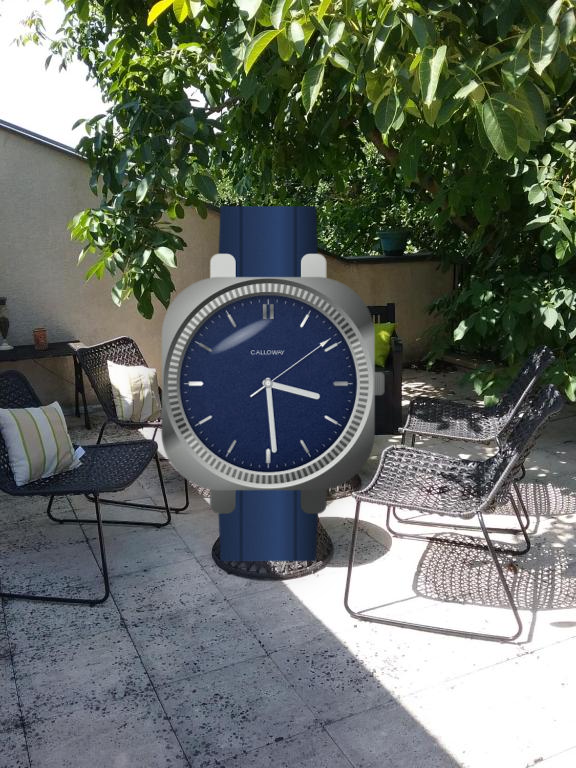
3:29:09
